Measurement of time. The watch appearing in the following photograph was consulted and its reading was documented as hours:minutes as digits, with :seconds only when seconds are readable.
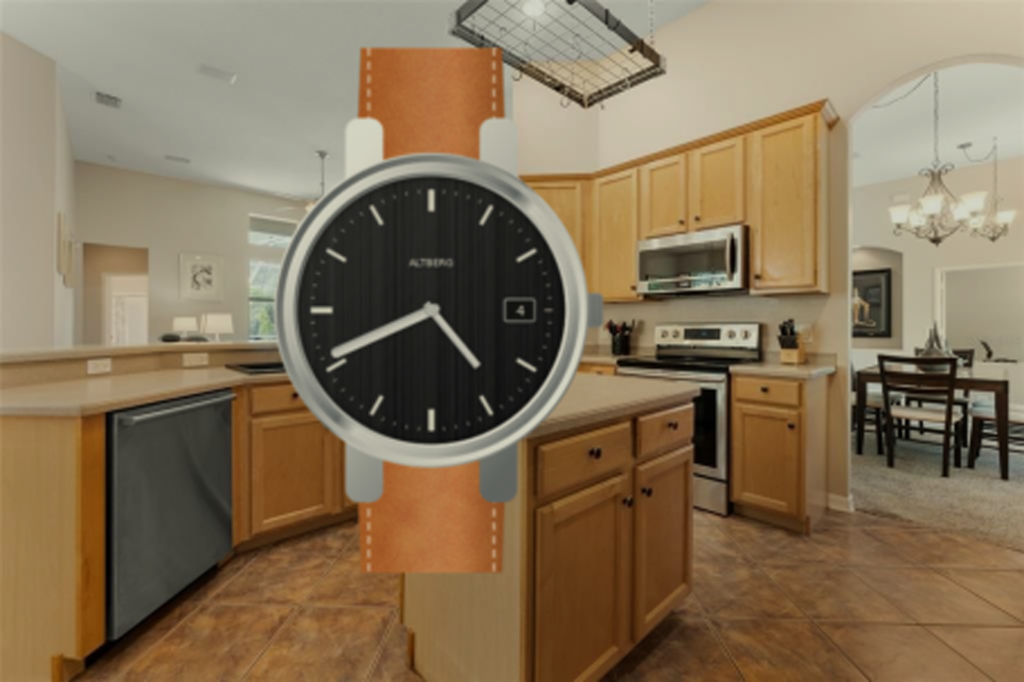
4:41
